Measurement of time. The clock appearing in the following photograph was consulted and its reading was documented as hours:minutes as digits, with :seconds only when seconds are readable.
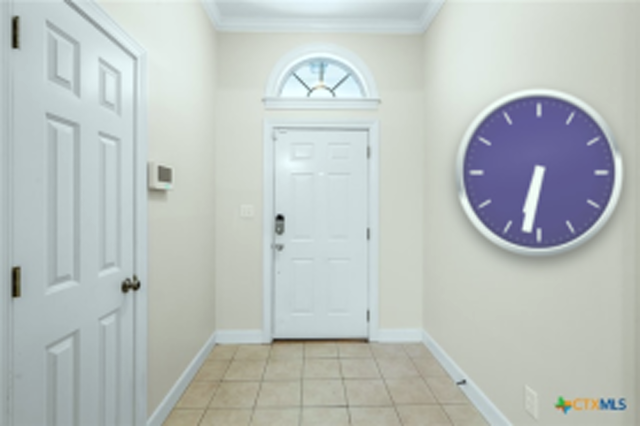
6:32
